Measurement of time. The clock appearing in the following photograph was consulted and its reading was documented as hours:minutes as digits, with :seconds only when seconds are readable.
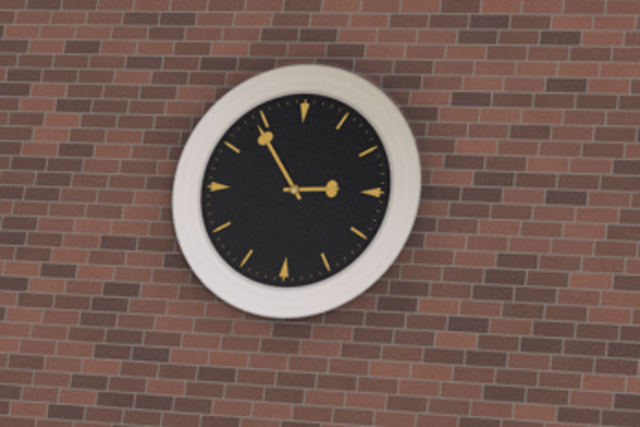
2:54
